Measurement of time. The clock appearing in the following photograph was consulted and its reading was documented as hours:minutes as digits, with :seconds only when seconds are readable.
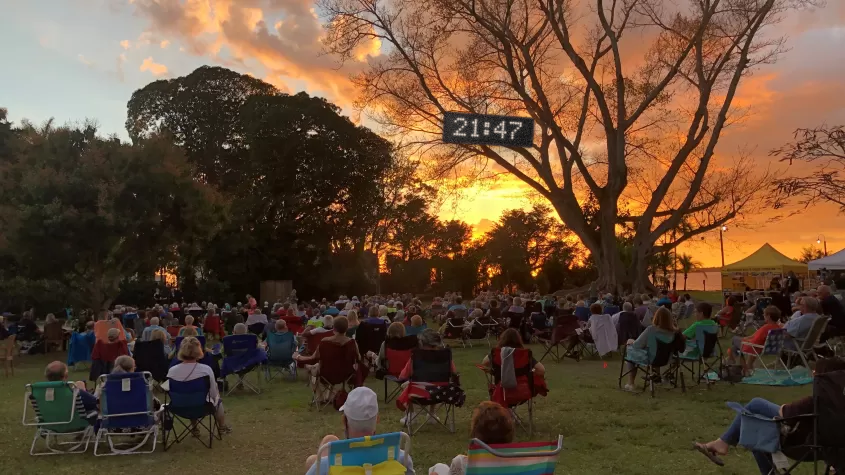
21:47
